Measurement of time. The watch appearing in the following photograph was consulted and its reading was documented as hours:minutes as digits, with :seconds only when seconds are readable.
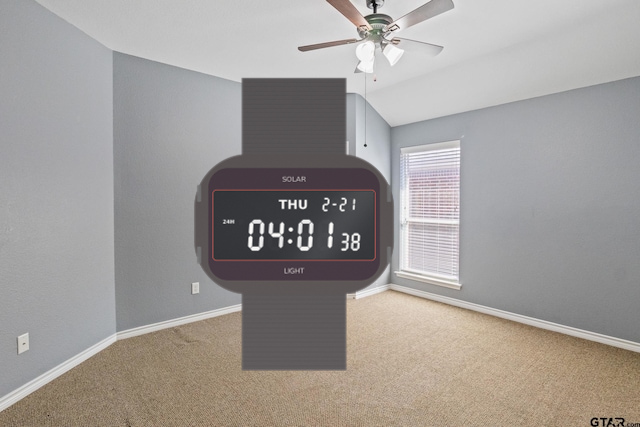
4:01:38
